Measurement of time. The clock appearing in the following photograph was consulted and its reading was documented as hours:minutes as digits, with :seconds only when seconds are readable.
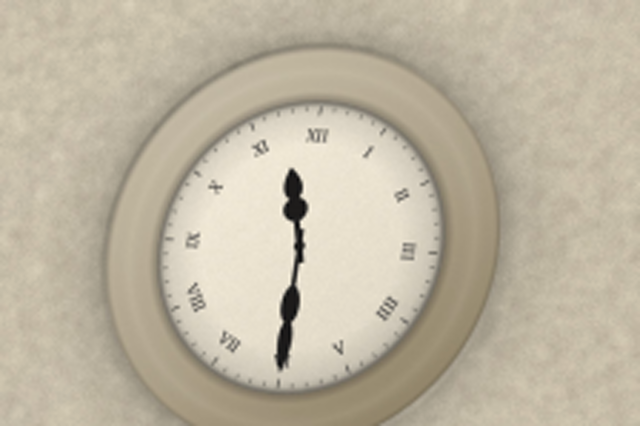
11:30
